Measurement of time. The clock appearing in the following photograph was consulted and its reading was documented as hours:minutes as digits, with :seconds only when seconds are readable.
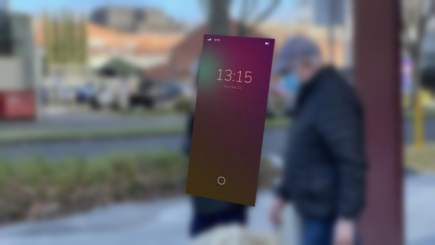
13:15
